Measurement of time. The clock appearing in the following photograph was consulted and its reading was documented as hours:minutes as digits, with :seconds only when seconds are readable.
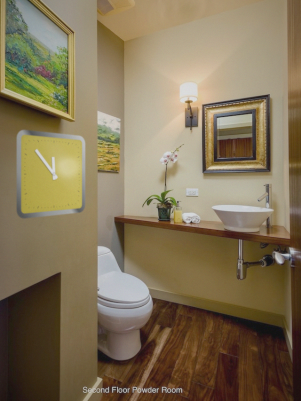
11:53
